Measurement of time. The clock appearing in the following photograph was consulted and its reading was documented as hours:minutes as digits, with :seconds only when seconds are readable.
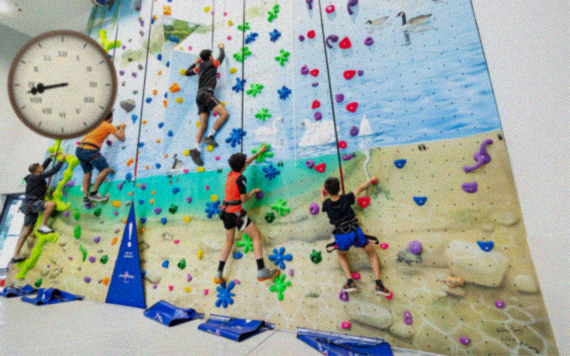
8:43
